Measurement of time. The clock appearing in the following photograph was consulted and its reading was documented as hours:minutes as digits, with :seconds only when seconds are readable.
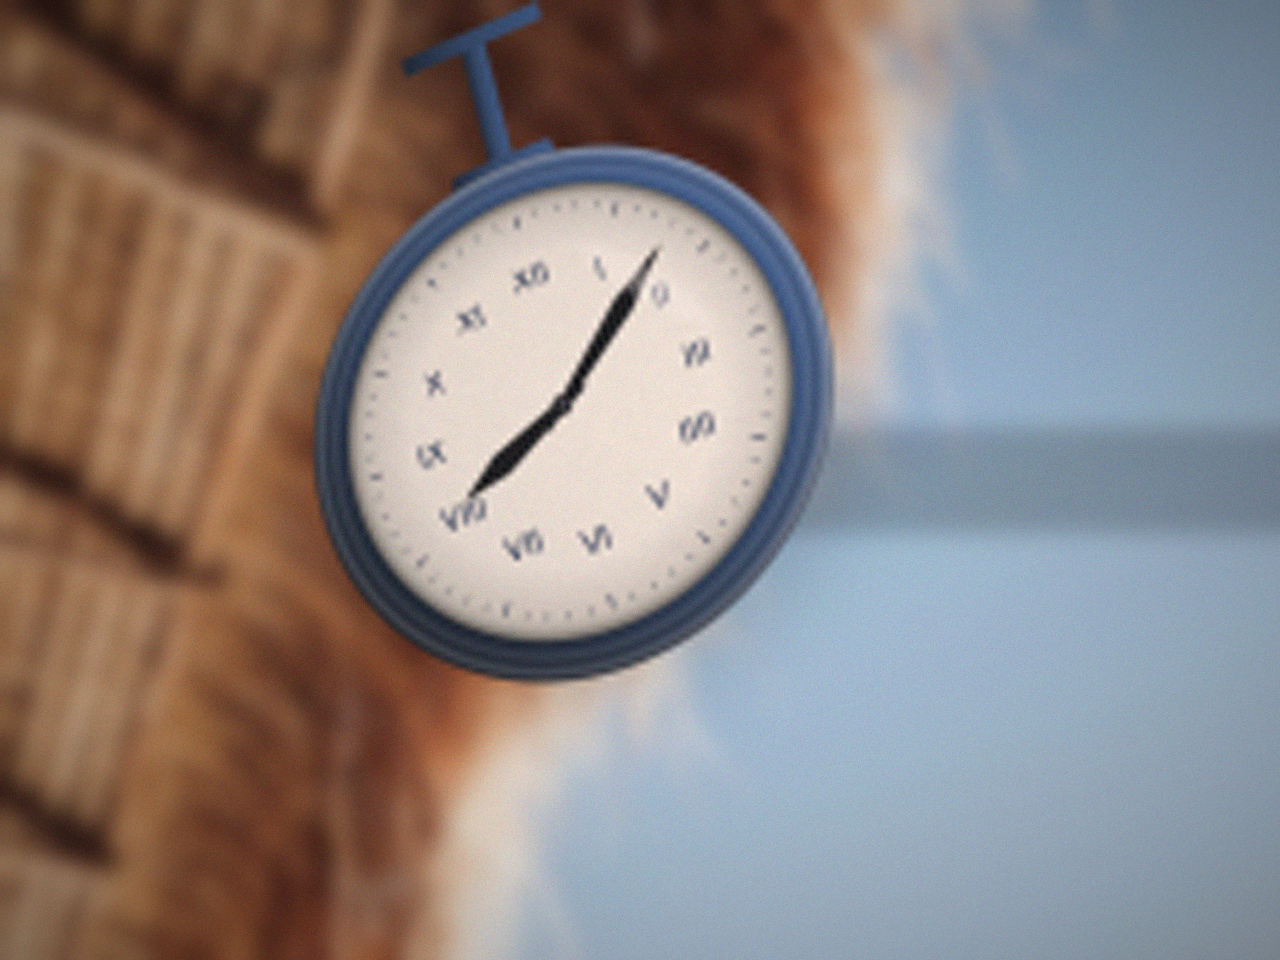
8:08
